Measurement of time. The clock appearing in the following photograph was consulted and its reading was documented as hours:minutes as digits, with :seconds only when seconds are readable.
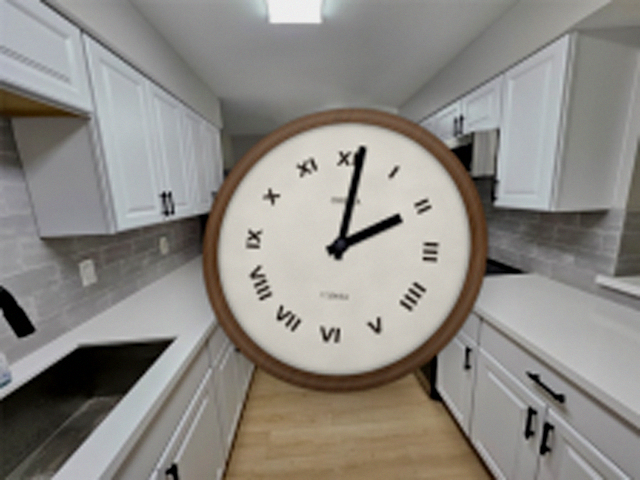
2:01
